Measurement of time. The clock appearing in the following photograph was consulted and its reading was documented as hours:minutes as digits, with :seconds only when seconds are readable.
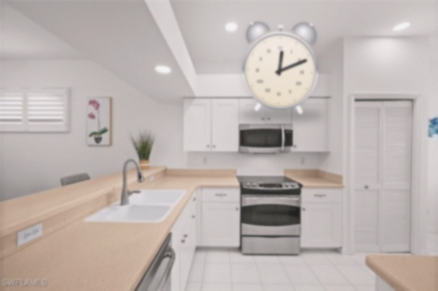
12:11
